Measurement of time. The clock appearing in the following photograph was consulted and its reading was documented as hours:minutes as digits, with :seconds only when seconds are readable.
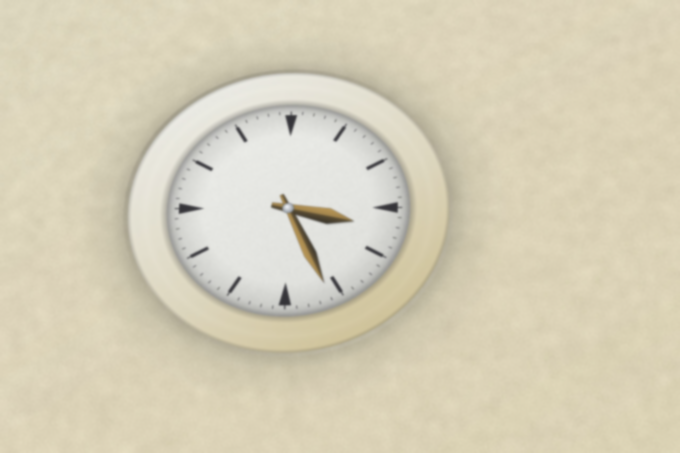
3:26
